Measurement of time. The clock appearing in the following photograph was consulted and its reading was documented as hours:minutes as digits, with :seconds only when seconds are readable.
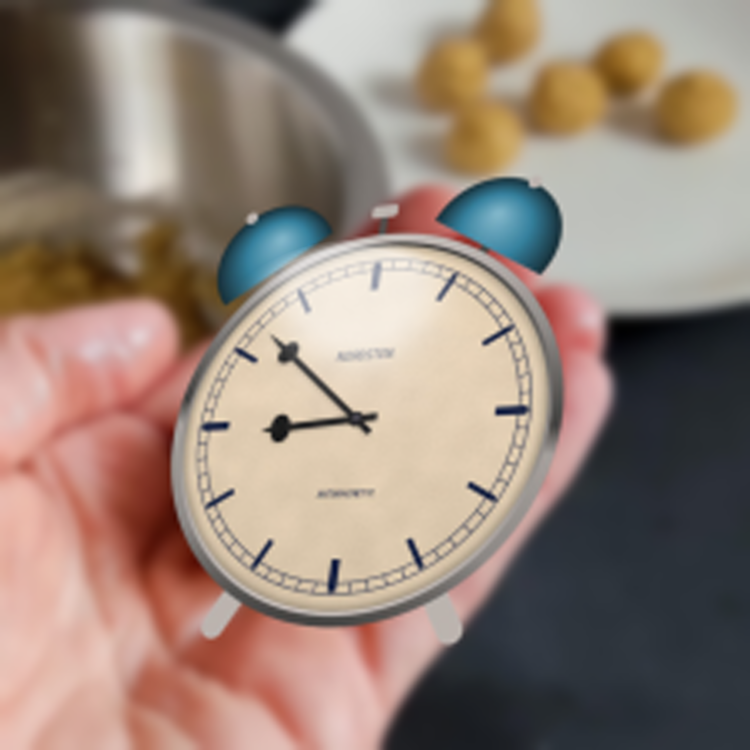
8:52
